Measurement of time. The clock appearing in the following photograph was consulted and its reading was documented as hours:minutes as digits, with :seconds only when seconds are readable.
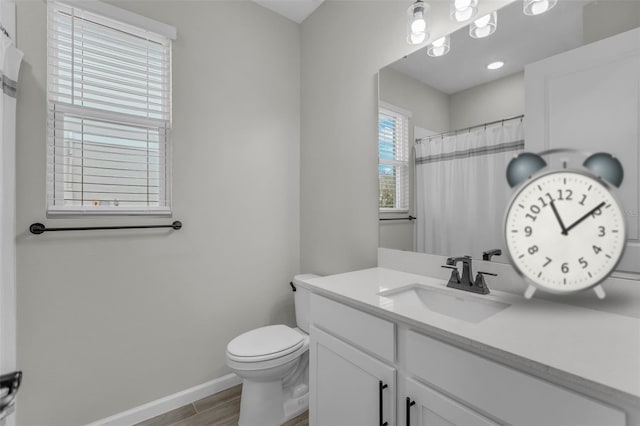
11:09
